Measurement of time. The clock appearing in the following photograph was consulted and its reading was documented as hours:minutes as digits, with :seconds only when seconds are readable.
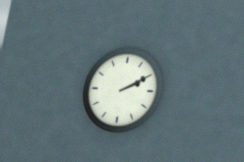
2:10
